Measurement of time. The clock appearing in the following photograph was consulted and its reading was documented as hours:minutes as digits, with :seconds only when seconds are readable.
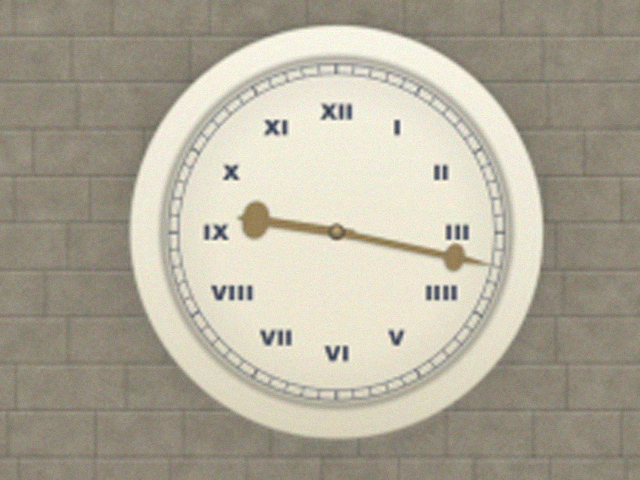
9:17
